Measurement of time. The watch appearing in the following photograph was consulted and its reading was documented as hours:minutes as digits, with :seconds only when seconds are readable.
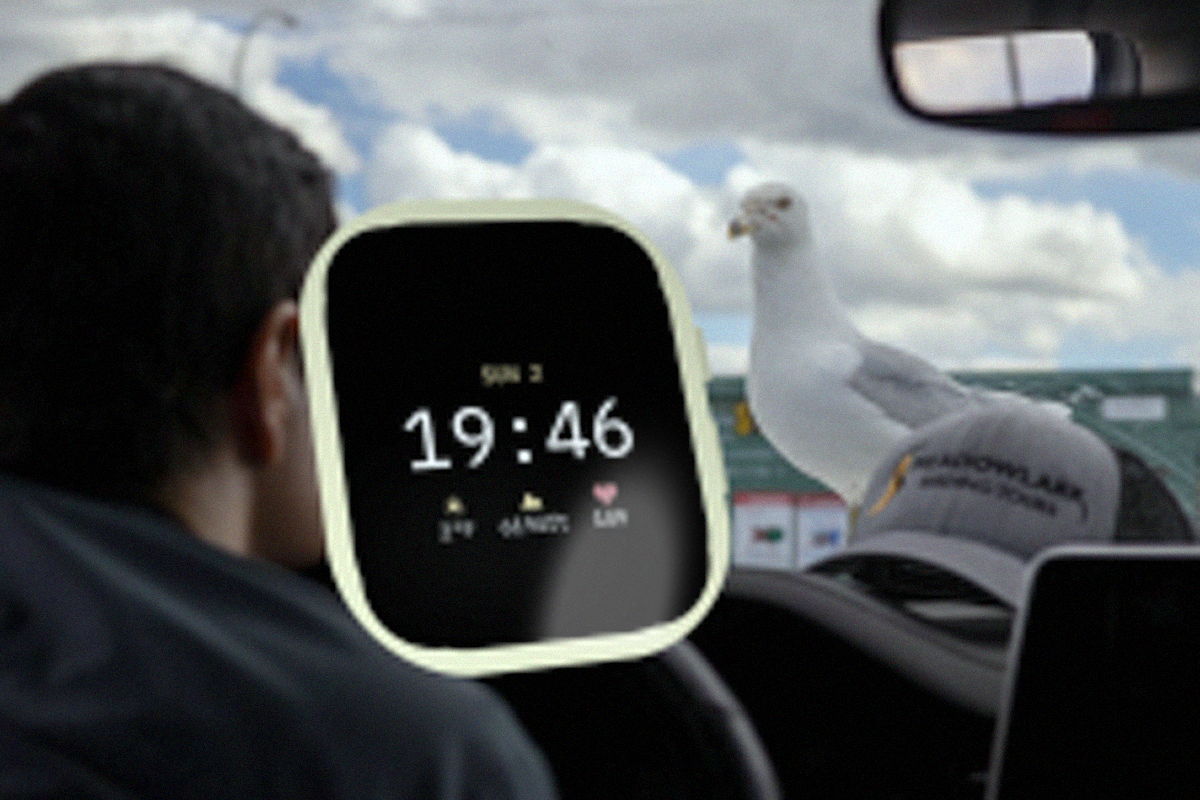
19:46
